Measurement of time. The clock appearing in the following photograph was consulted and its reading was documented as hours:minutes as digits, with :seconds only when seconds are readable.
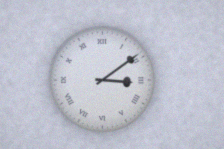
3:09
